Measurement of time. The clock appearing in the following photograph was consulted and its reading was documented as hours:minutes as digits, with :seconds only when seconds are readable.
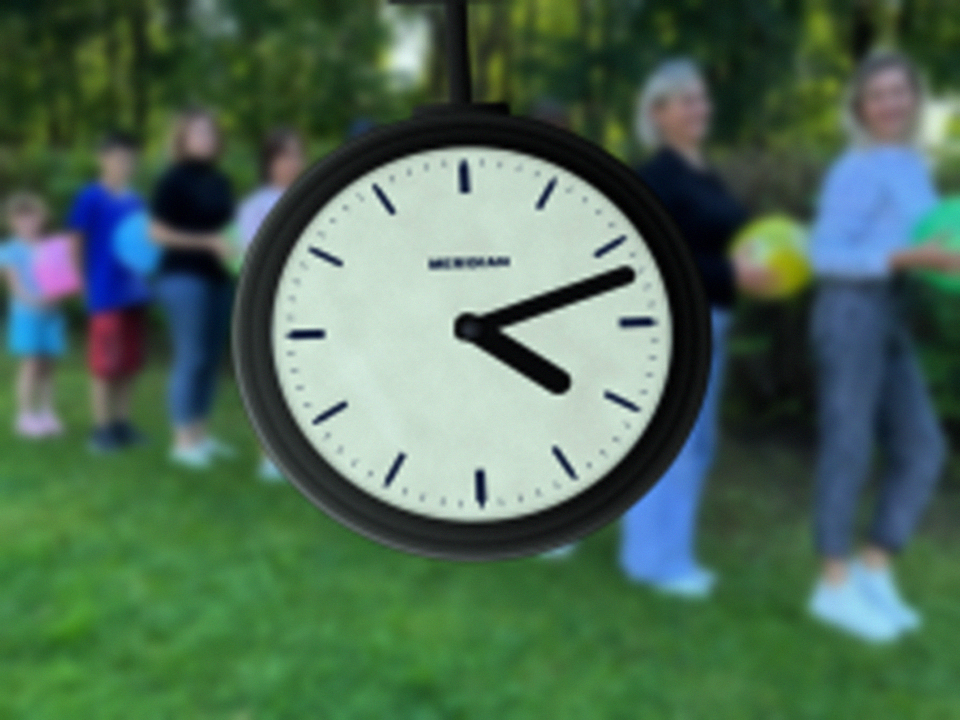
4:12
